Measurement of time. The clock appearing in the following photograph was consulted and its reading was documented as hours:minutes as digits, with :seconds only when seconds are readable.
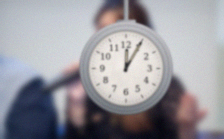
12:05
